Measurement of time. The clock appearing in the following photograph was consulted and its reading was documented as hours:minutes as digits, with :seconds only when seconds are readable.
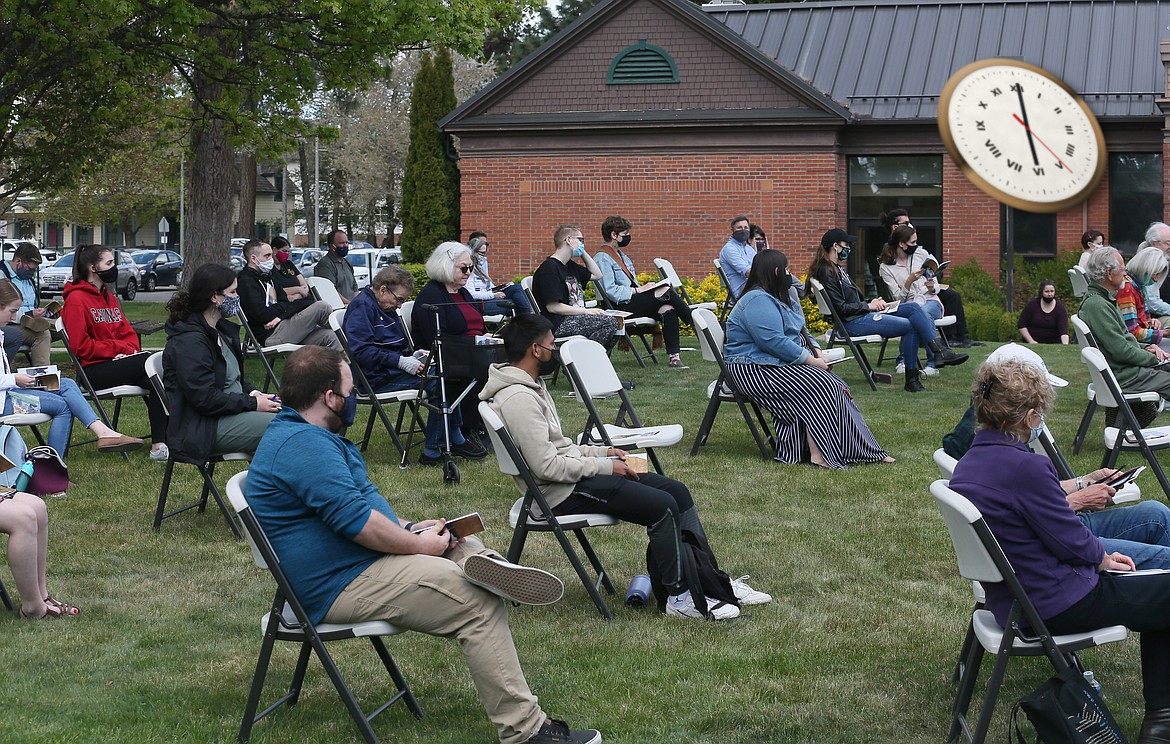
6:00:24
